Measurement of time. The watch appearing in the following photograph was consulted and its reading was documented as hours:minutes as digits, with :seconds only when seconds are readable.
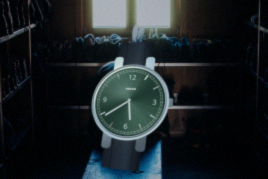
5:39
